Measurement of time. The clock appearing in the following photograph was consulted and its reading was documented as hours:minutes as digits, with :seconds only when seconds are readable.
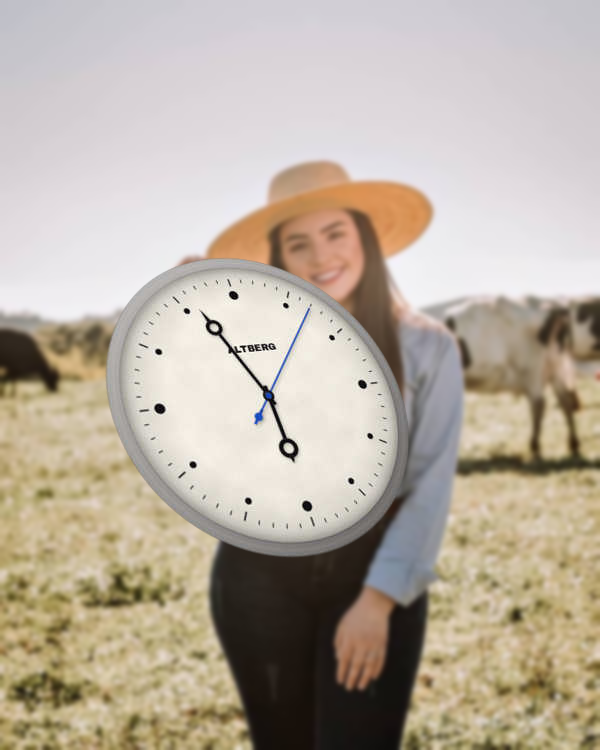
5:56:07
